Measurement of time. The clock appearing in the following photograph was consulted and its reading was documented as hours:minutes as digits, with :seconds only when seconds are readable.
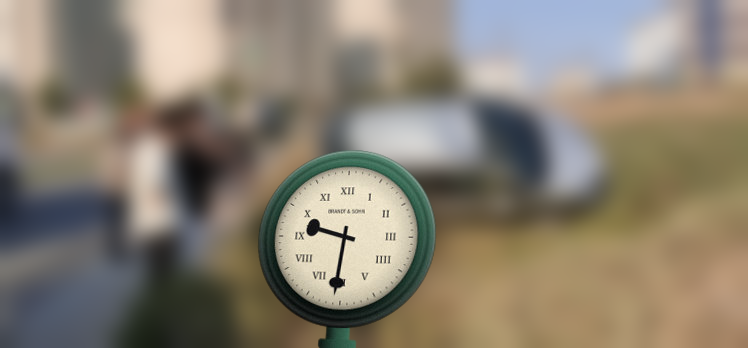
9:31
